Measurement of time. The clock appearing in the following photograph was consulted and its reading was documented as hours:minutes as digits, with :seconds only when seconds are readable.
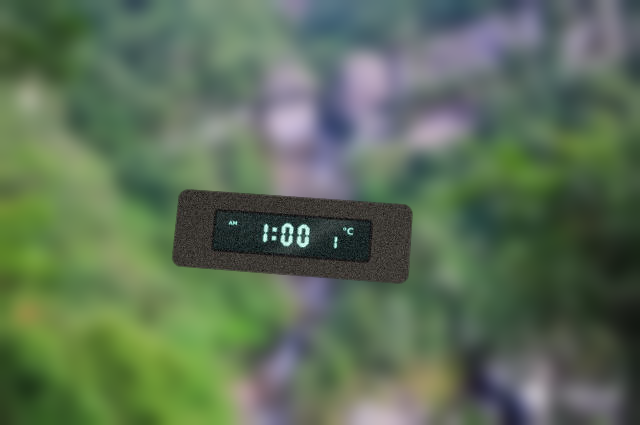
1:00
